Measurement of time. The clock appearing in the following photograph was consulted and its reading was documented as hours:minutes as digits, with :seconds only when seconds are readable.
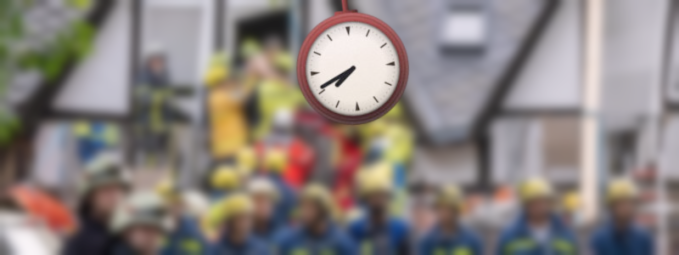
7:41
